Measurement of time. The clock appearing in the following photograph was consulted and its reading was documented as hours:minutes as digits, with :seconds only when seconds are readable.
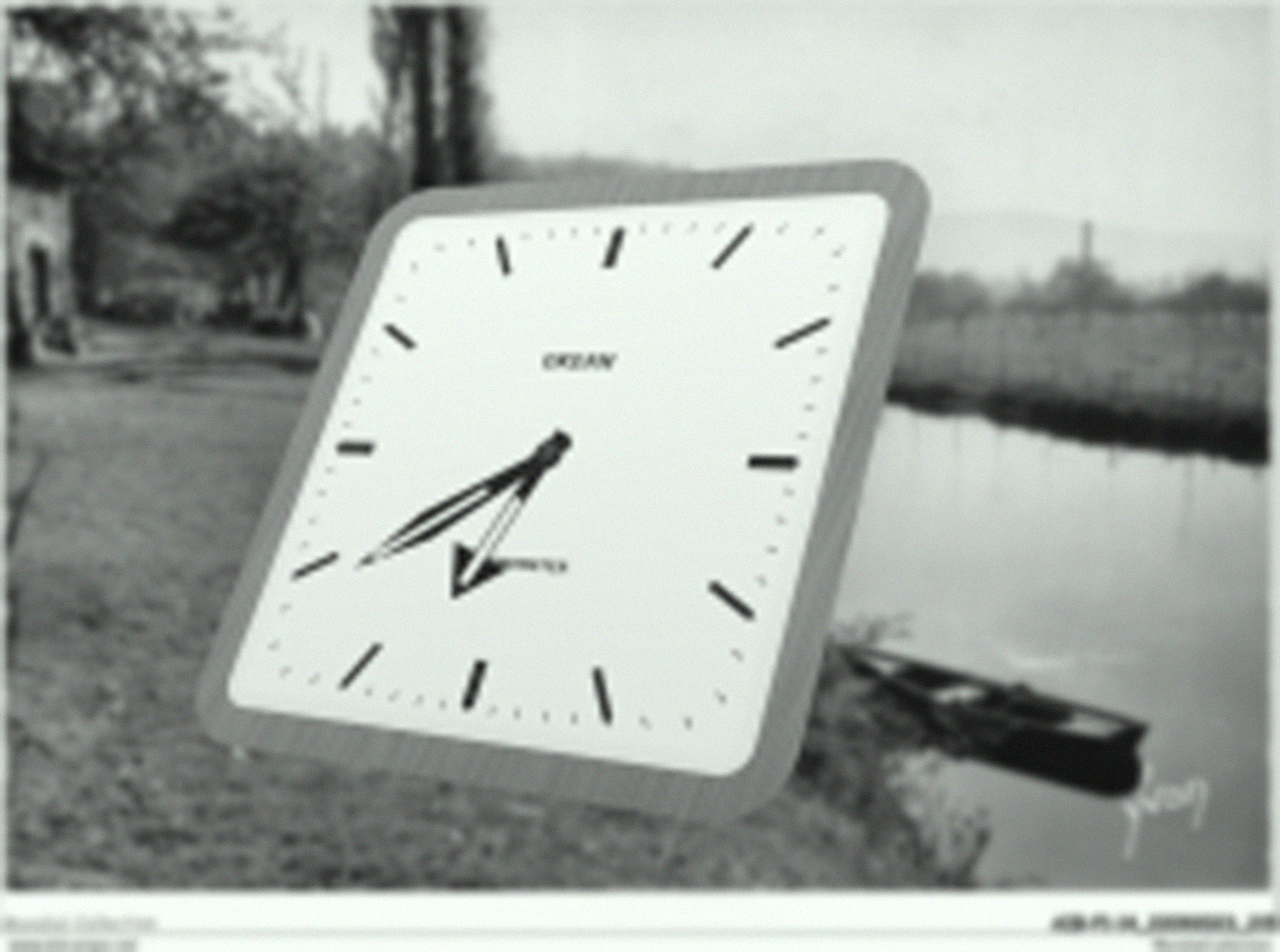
6:39
